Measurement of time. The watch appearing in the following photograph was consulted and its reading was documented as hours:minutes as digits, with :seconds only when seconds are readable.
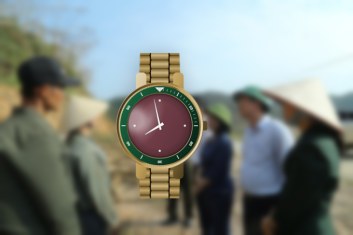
7:58
